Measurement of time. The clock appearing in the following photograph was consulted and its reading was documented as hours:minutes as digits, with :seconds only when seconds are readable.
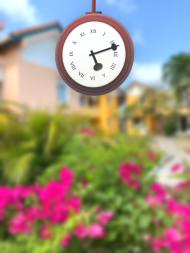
5:12
